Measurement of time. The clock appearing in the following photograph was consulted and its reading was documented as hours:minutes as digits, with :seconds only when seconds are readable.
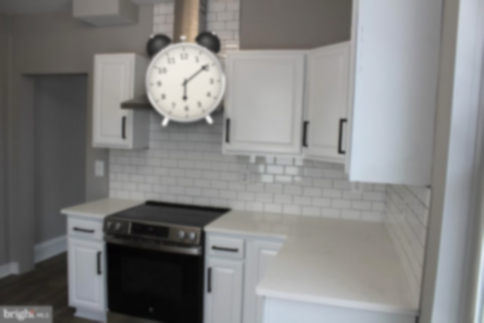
6:09
